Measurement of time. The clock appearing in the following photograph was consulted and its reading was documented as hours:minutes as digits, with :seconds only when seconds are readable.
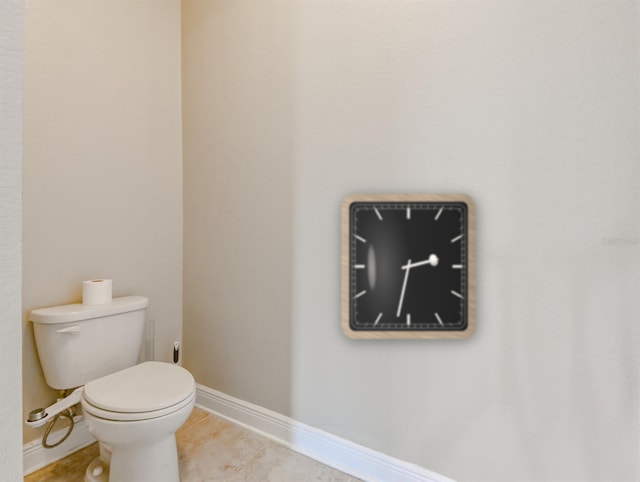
2:32
